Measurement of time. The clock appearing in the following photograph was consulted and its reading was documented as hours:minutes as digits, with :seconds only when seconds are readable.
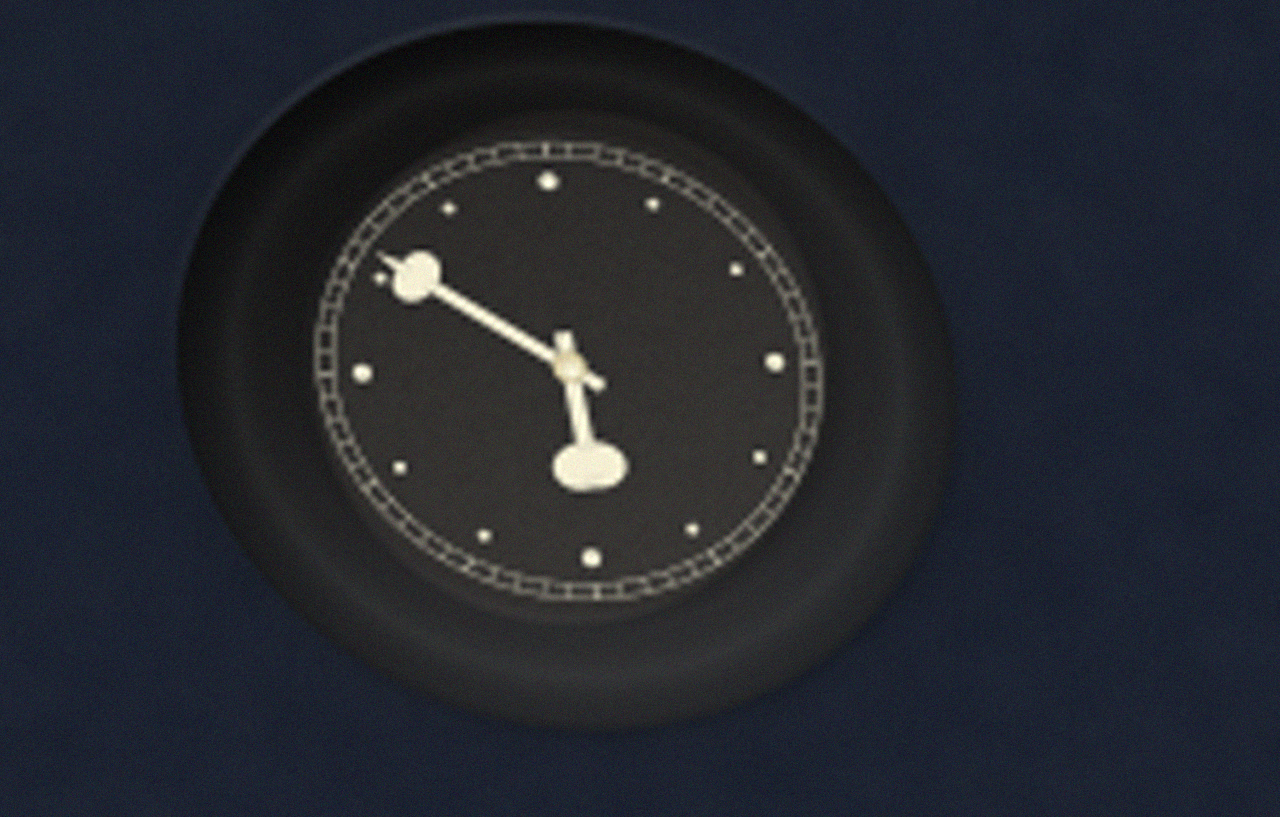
5:51
